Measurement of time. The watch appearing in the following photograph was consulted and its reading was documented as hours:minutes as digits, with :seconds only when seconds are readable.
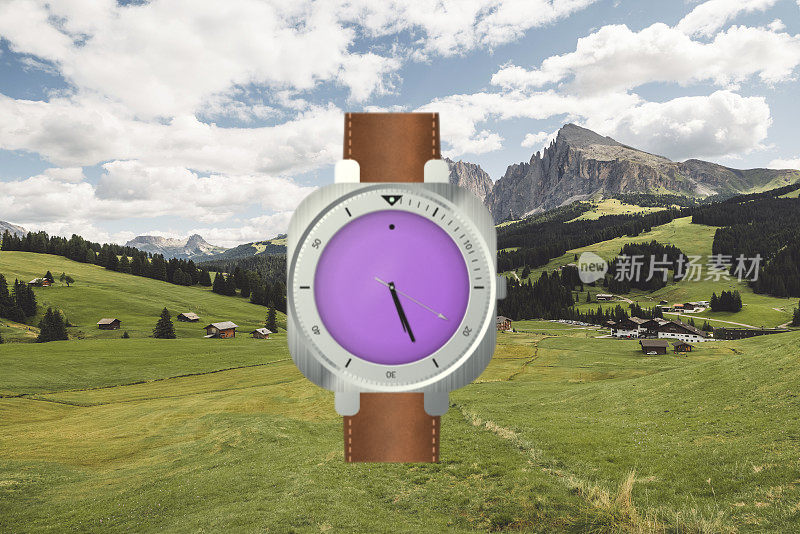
5:26:20
